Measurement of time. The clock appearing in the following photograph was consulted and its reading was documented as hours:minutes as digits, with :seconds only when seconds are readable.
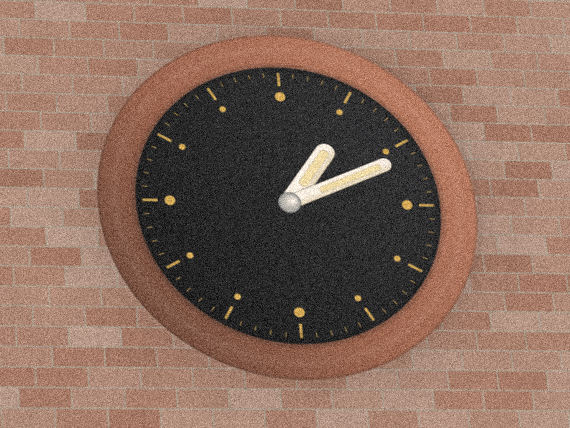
1:11
